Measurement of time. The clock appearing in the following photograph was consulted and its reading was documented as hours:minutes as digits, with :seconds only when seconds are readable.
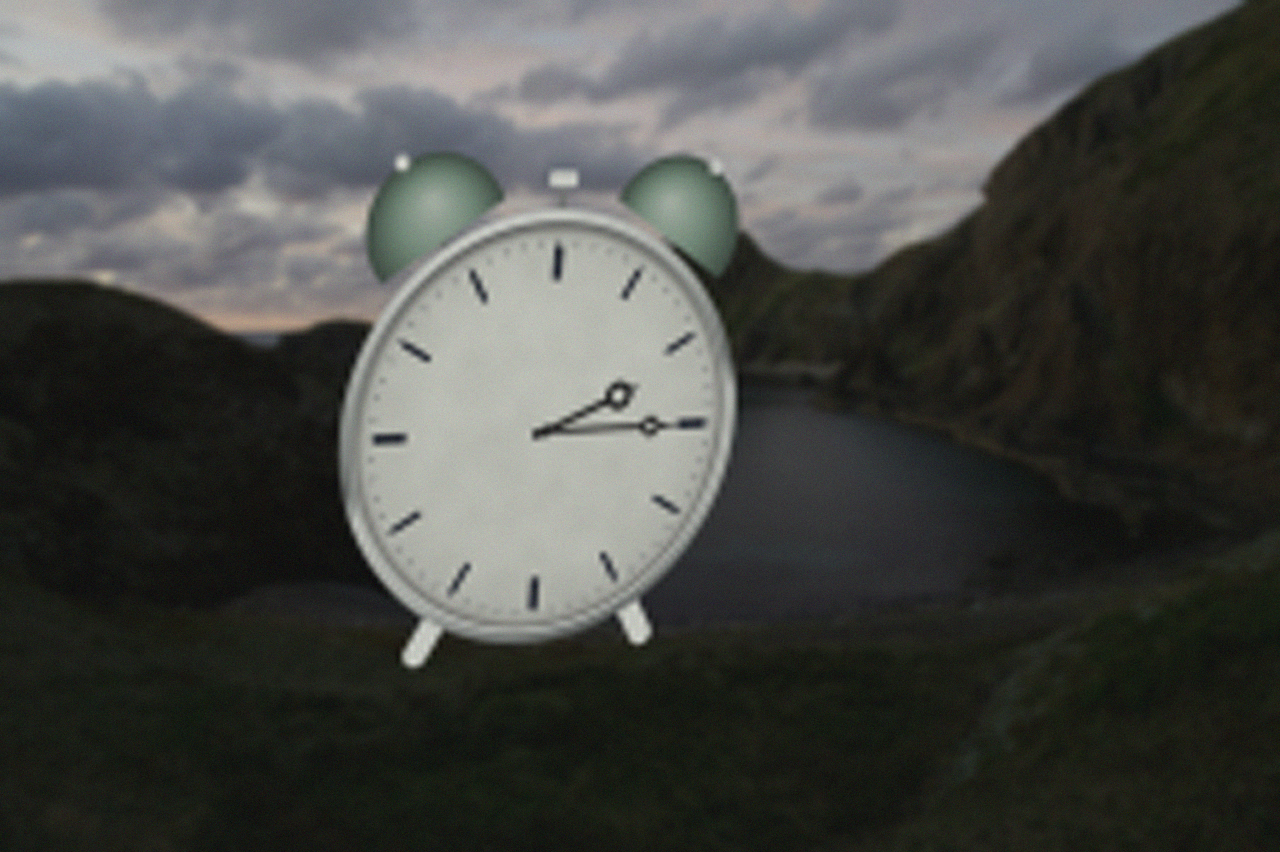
2:15
